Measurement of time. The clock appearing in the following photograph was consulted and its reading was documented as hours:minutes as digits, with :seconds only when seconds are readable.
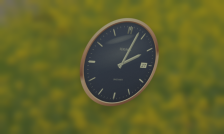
2:03
